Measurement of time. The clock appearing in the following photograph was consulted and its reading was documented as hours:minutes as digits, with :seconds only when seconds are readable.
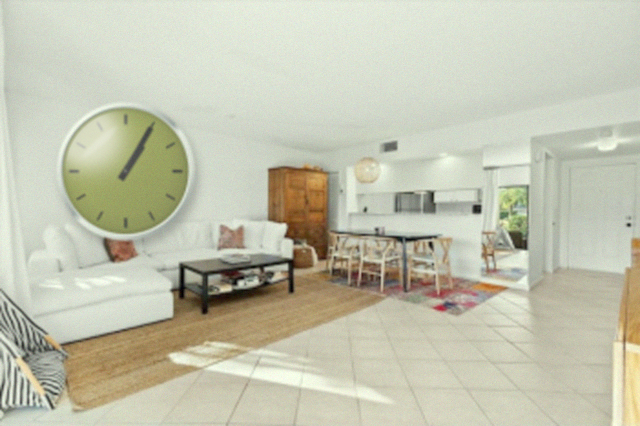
1:05
